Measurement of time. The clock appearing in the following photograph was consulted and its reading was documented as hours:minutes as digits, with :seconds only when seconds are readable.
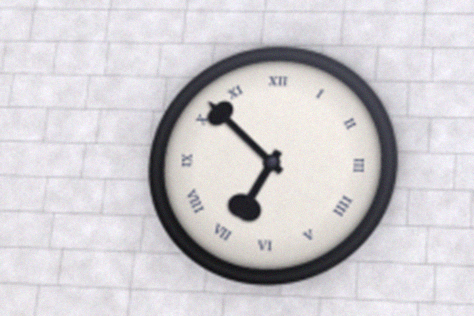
6:52
